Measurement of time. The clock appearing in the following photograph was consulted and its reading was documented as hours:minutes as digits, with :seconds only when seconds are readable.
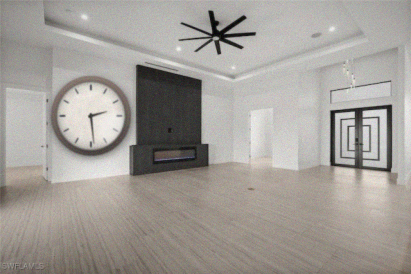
2:29
